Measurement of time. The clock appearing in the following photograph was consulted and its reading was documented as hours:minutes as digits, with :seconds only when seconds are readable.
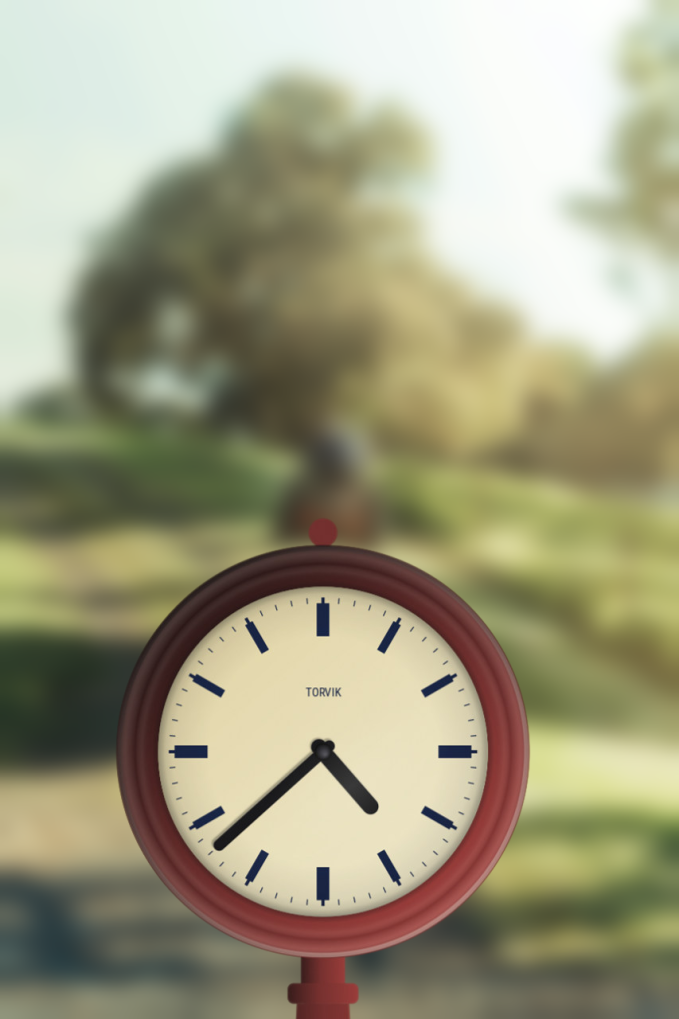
4:38
